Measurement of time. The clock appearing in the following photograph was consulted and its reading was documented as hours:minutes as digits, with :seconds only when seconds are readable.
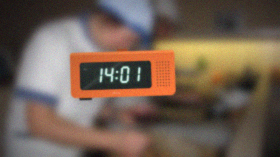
14:01
